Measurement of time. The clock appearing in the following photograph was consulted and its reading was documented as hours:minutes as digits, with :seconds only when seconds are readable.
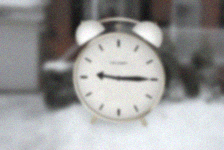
9:15
